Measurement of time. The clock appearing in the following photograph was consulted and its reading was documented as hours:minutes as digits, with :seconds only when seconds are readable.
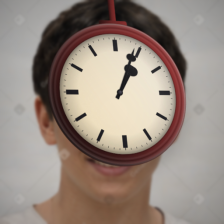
1:04
